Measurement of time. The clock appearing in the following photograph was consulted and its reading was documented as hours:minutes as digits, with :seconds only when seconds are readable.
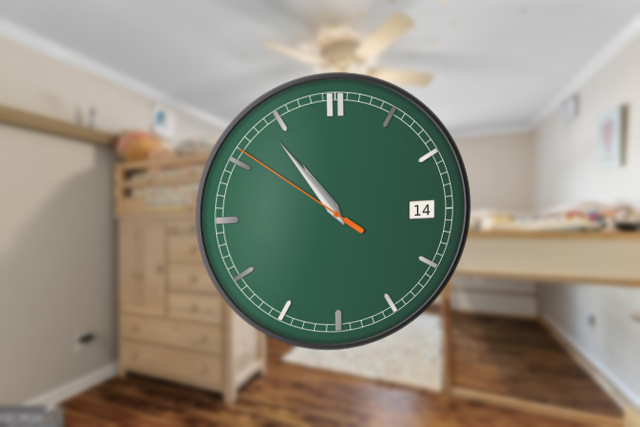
10:53:51
